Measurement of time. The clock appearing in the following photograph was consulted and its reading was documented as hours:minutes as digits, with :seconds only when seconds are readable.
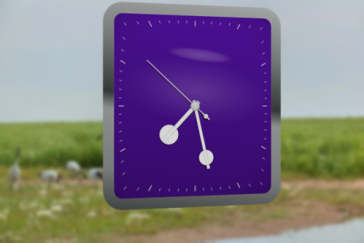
7:27:52
